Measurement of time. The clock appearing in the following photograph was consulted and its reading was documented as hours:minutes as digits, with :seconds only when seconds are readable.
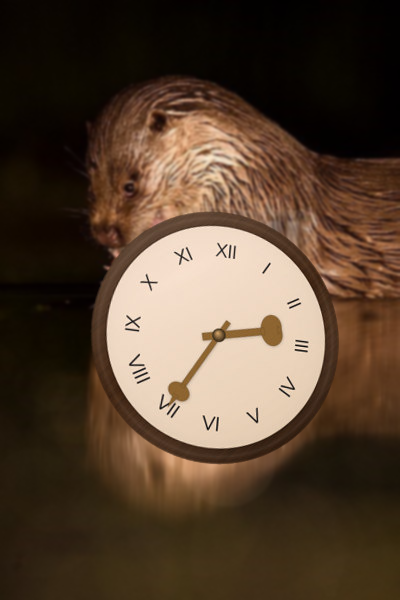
2:35
